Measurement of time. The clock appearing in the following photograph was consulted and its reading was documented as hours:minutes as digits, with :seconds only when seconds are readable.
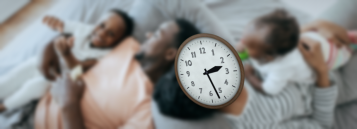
2:27
